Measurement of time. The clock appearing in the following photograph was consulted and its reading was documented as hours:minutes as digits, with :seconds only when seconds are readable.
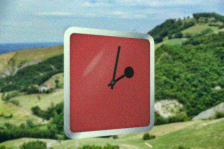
2:02
